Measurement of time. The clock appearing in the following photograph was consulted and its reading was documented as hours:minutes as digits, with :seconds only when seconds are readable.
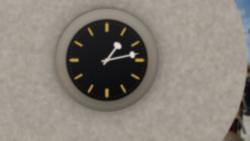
1:13
